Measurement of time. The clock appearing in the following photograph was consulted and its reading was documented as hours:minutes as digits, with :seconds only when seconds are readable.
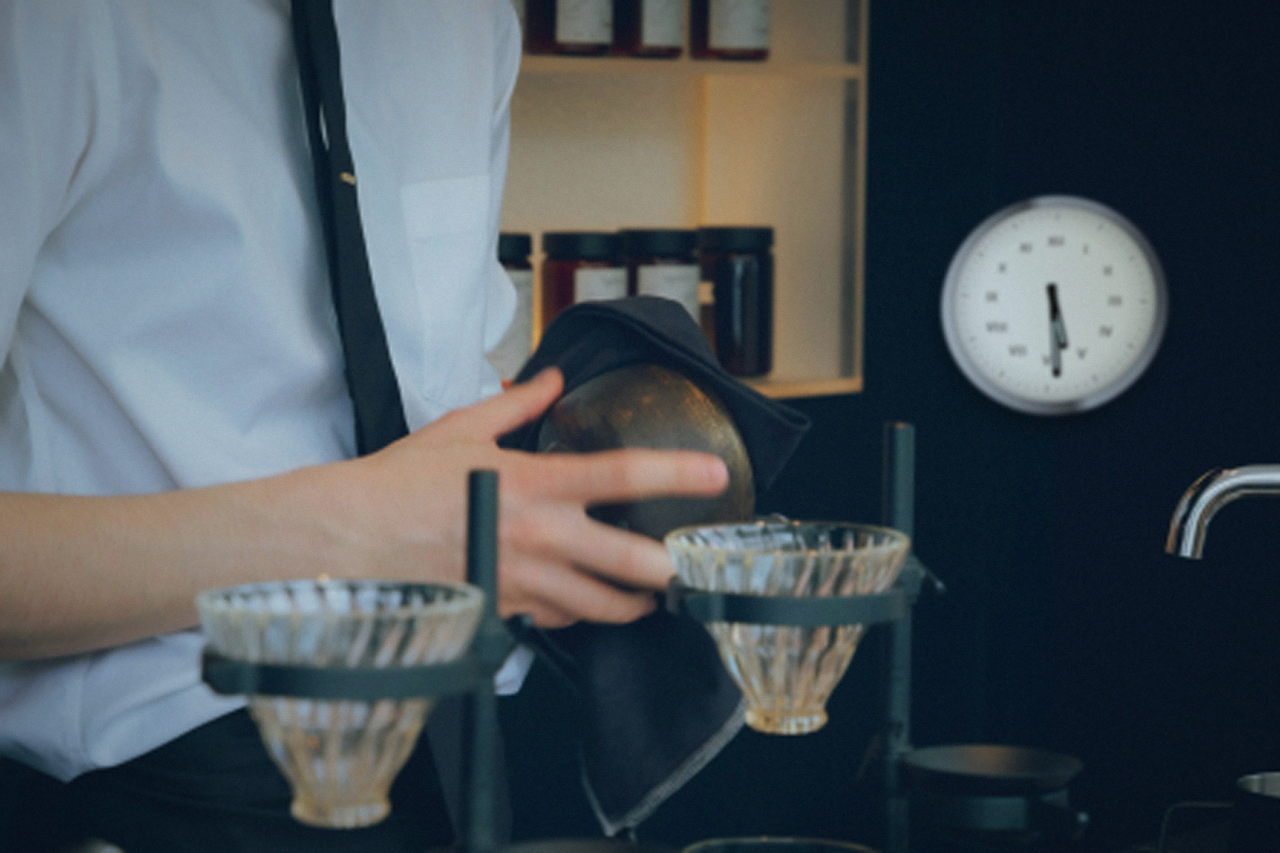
5:29
